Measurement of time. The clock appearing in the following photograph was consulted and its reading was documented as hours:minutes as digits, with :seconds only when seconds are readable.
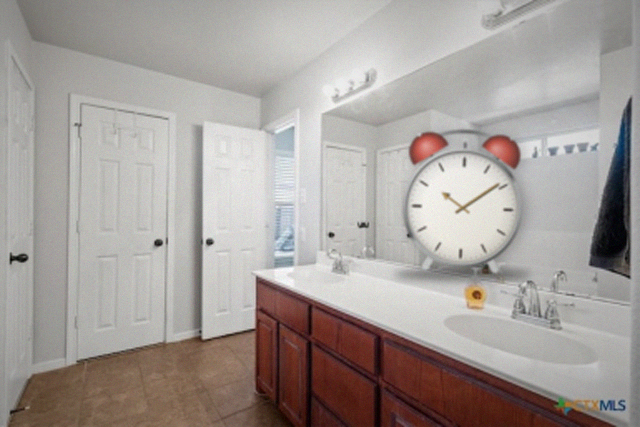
10:09
